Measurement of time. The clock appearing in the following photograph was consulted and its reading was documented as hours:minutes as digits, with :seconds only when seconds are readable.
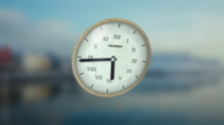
5:44
